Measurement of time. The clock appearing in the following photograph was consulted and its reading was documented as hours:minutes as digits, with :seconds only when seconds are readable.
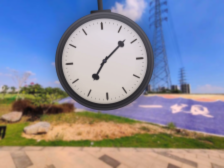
7:08
